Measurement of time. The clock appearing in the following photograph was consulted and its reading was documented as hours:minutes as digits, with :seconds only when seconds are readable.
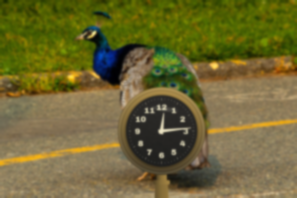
12:14
